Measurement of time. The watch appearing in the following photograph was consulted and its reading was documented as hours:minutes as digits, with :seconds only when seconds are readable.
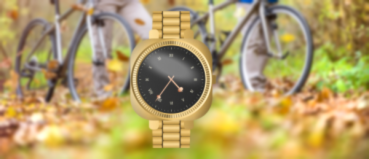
4:36
